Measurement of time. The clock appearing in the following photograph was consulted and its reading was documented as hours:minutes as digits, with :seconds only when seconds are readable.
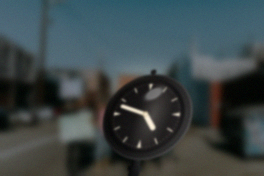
4:48
